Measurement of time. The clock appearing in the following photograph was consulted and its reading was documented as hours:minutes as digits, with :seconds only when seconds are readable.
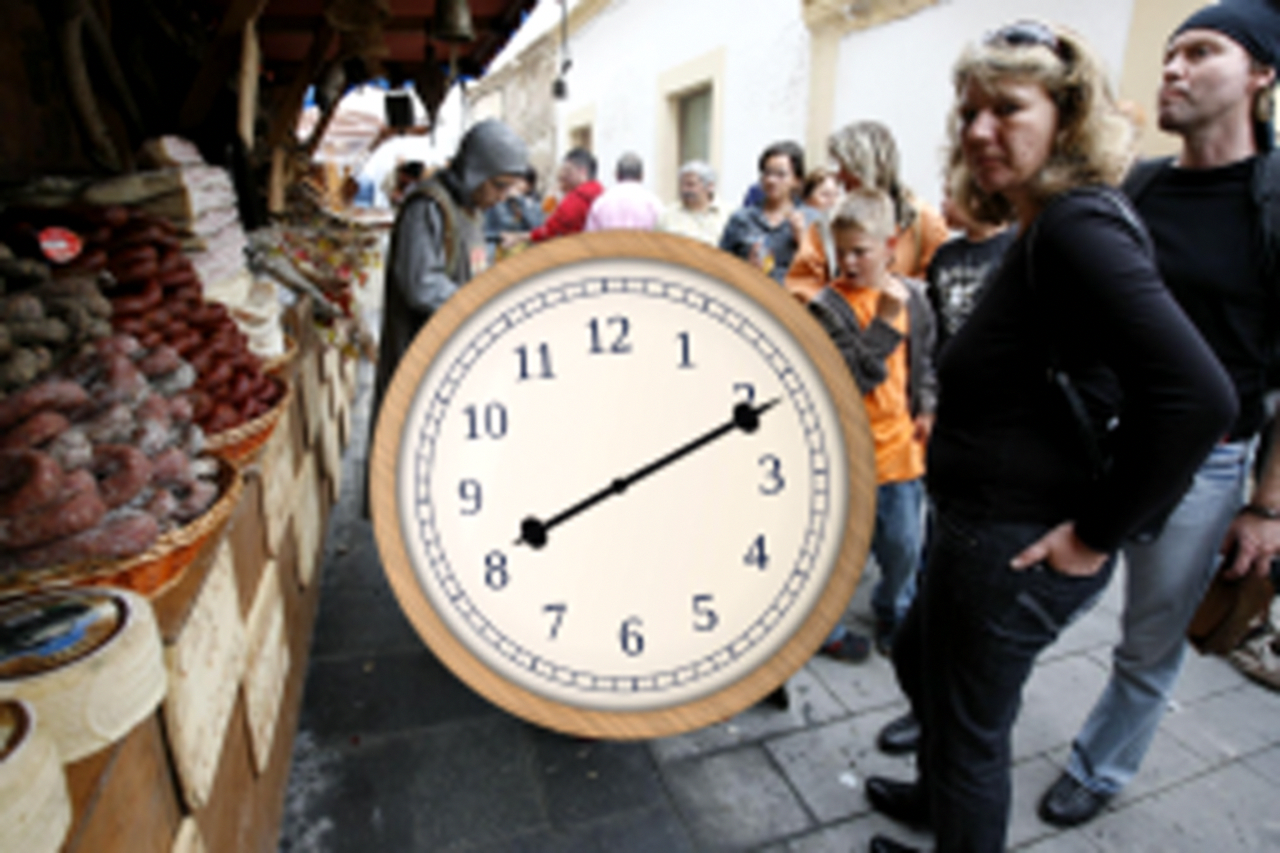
8:11
